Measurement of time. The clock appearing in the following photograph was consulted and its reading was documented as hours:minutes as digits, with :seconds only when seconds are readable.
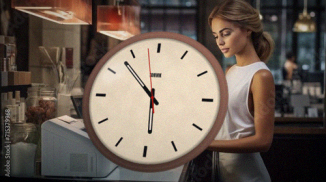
5:52:58
